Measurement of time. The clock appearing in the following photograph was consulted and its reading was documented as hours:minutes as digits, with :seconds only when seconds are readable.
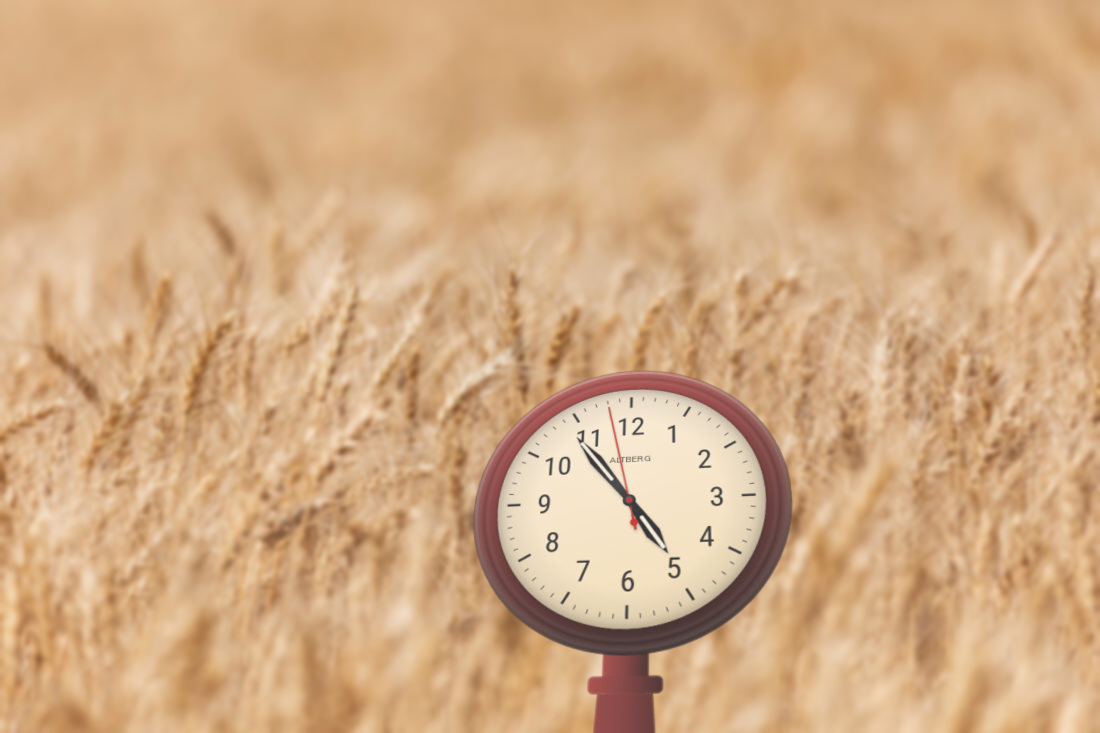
4:53:58
